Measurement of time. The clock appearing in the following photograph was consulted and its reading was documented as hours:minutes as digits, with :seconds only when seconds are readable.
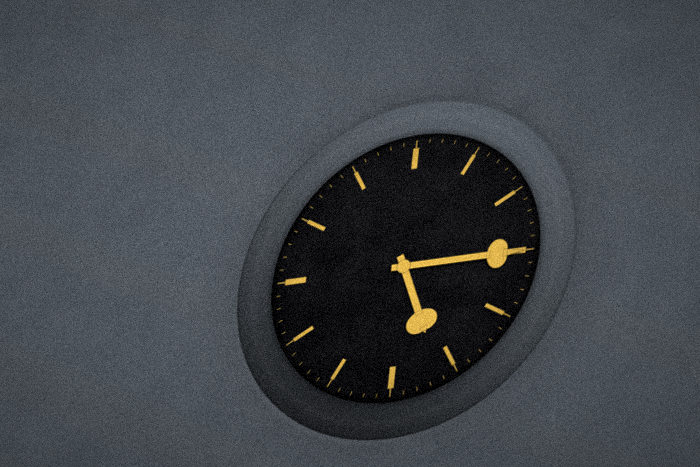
5:15
